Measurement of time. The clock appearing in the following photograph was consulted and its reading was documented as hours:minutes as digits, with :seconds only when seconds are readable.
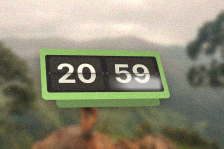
20:59
